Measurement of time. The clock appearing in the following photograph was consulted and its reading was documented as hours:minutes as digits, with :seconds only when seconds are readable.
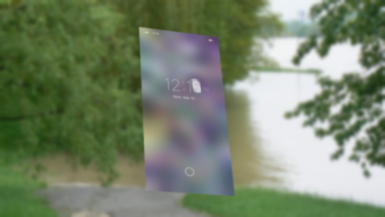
12:16
